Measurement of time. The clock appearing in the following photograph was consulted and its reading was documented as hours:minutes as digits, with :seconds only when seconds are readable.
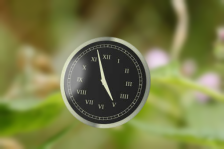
4:57
